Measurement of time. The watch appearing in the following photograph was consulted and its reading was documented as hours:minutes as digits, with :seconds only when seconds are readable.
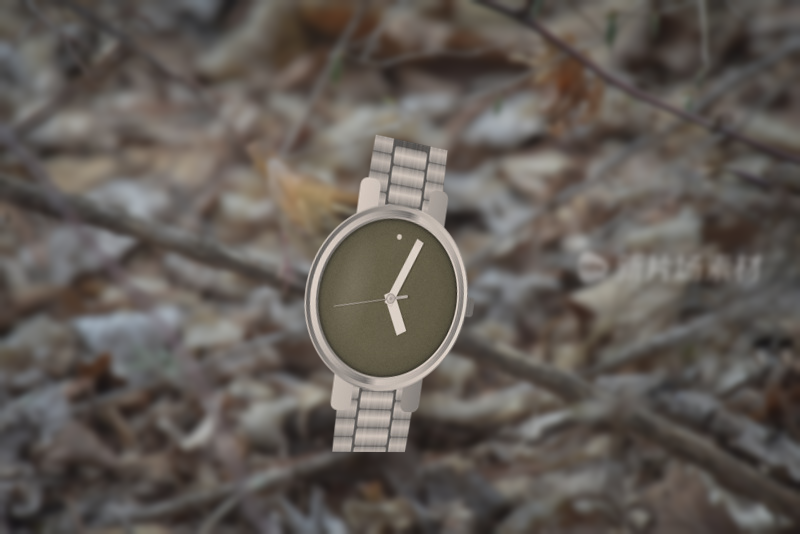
5:03:43
